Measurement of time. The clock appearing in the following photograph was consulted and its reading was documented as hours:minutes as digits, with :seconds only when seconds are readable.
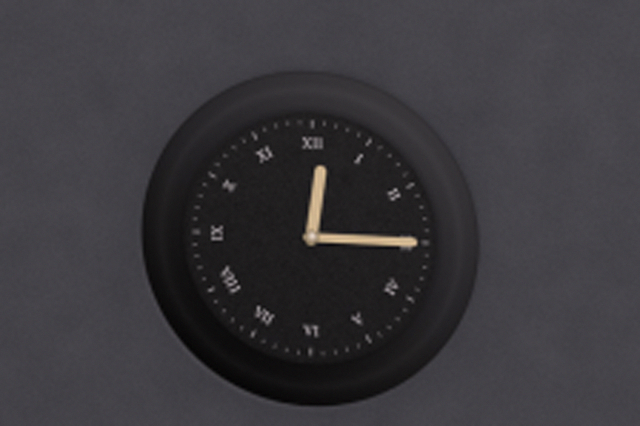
12:15
